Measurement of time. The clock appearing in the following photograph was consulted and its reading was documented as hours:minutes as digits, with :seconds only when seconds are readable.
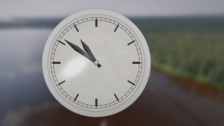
10:51
